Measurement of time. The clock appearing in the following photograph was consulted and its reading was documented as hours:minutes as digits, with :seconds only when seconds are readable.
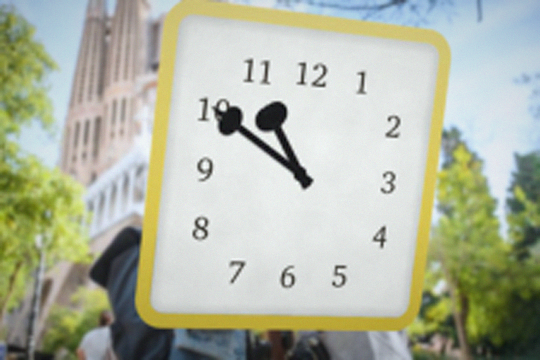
10:50
